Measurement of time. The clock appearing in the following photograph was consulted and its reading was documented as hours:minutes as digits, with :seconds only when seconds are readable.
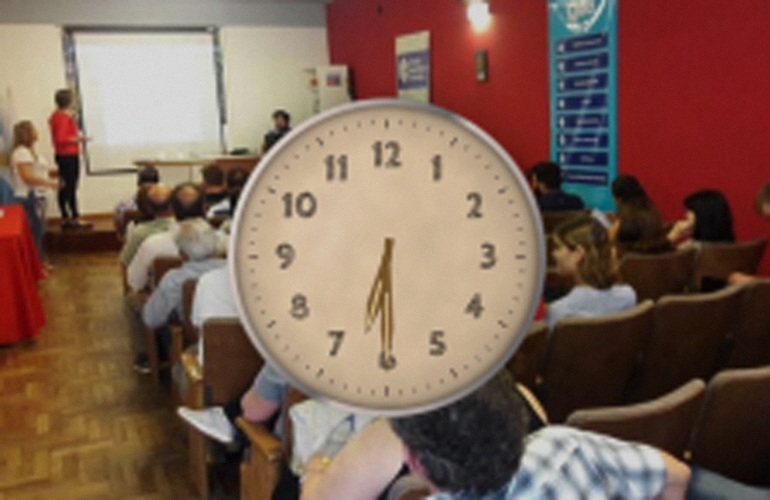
6:30
